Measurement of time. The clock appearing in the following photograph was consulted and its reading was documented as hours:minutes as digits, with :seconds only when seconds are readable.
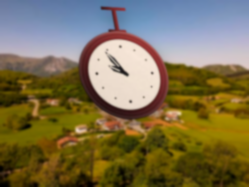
9:54
